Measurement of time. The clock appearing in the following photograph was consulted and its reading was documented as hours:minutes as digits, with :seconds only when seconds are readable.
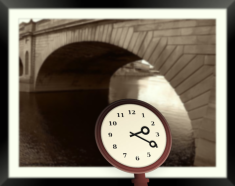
2:20
